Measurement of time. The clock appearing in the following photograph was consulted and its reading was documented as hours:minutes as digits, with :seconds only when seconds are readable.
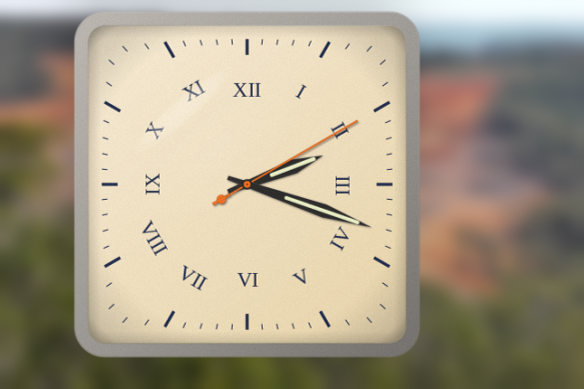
2:18:10
